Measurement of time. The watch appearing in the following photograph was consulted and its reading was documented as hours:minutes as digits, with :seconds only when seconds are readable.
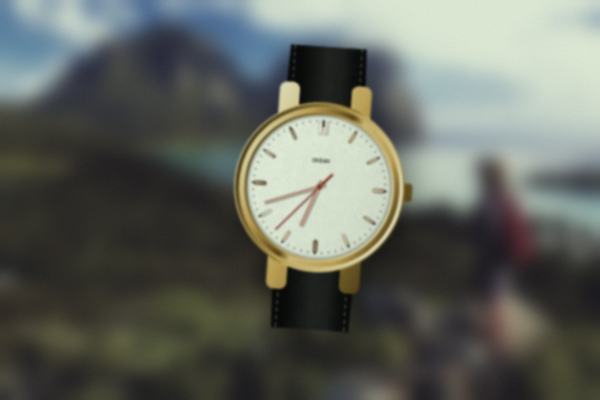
6:41:37
